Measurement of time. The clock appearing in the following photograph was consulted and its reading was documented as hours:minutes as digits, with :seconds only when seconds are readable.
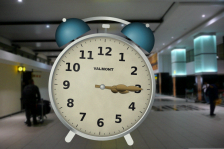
3:15
